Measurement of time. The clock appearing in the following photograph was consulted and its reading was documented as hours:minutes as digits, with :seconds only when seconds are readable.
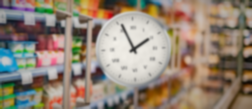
1:56
